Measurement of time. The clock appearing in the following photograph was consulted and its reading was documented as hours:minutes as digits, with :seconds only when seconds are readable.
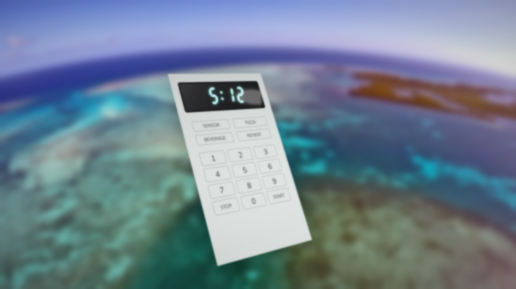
5:12
